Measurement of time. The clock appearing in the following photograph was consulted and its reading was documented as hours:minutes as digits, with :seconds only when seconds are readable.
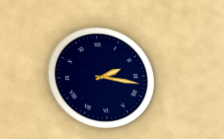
2:17
